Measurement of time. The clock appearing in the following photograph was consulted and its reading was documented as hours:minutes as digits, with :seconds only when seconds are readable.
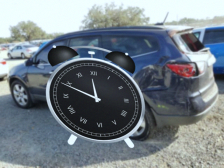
11:49
